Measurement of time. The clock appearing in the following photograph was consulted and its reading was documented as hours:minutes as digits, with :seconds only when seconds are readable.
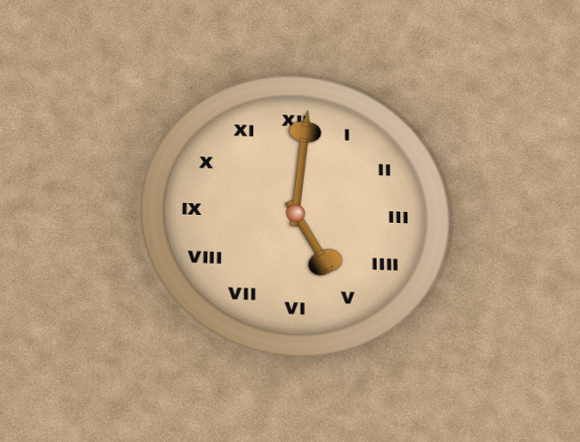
5:01
